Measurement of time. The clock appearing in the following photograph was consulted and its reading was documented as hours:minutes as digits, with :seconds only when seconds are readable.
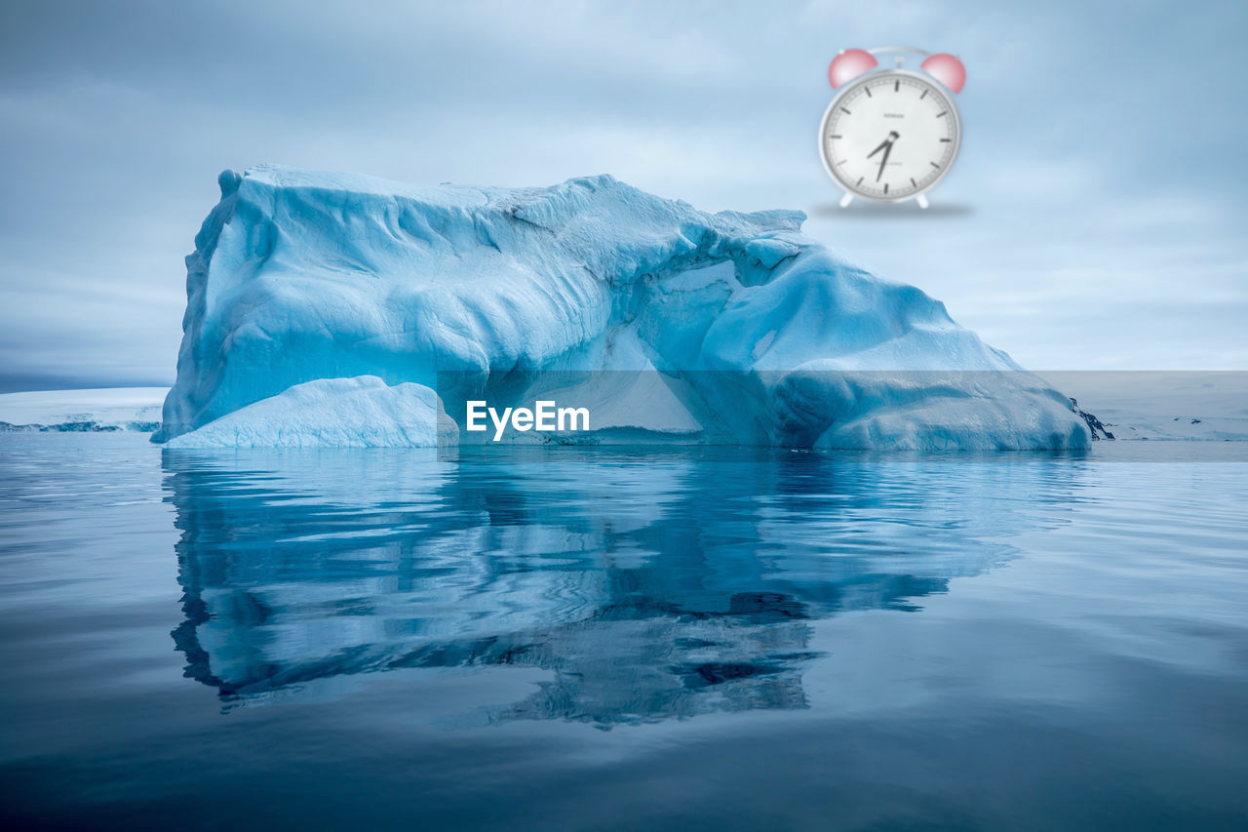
7:32
